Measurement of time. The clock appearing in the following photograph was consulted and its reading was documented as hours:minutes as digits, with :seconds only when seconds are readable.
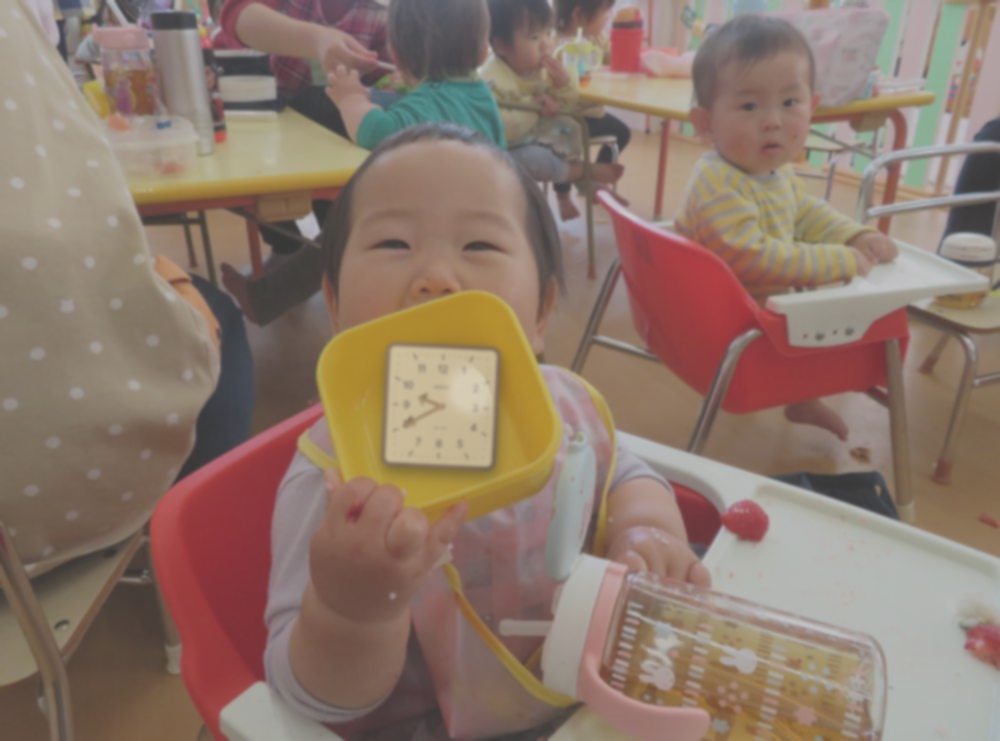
9:40
